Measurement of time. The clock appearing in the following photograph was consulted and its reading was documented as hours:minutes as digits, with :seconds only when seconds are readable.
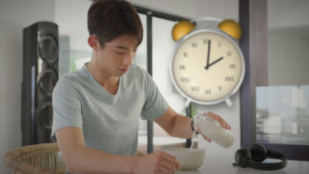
2:01
